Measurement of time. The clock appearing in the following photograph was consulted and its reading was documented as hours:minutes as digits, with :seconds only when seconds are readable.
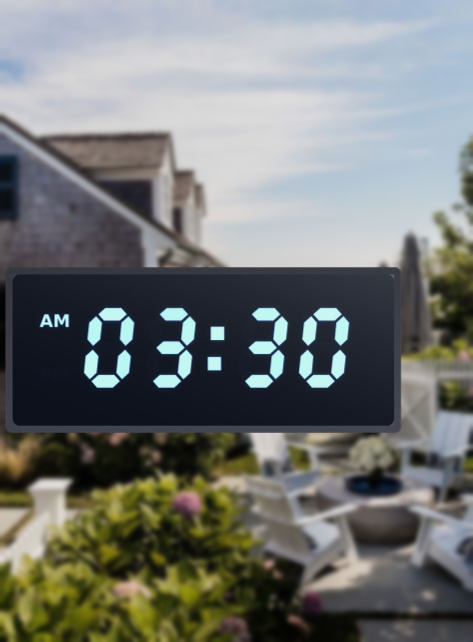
3:30
